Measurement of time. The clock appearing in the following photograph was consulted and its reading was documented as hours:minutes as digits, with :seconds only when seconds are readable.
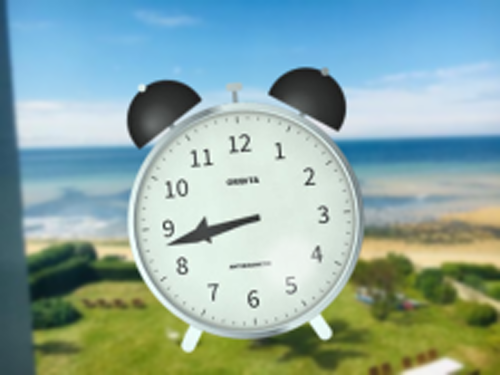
8:43
